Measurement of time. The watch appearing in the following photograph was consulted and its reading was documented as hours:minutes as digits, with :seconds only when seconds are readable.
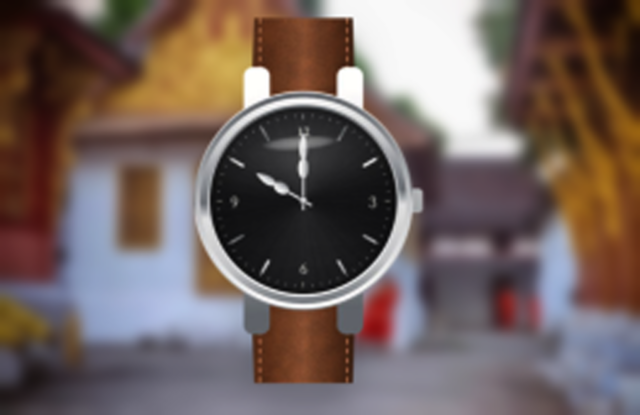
10:00
